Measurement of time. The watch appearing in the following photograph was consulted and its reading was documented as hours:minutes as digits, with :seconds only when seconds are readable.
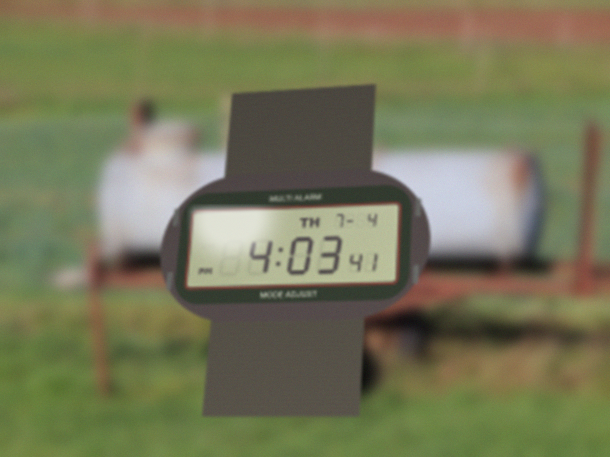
4:03:41
